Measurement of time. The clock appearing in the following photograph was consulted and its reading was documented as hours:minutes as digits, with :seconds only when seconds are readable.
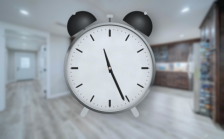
11:26
